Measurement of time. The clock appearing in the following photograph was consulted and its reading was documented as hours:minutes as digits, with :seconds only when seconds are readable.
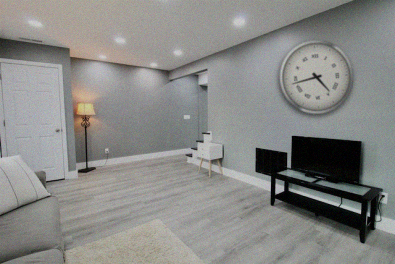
4:43
